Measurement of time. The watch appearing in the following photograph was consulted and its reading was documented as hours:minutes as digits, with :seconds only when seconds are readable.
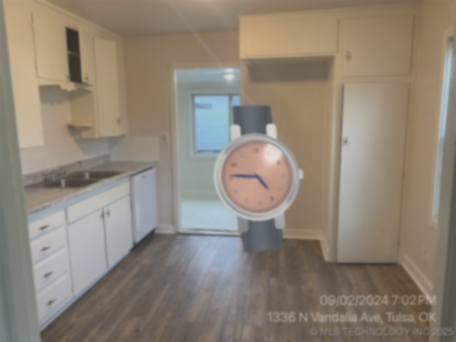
4:46
